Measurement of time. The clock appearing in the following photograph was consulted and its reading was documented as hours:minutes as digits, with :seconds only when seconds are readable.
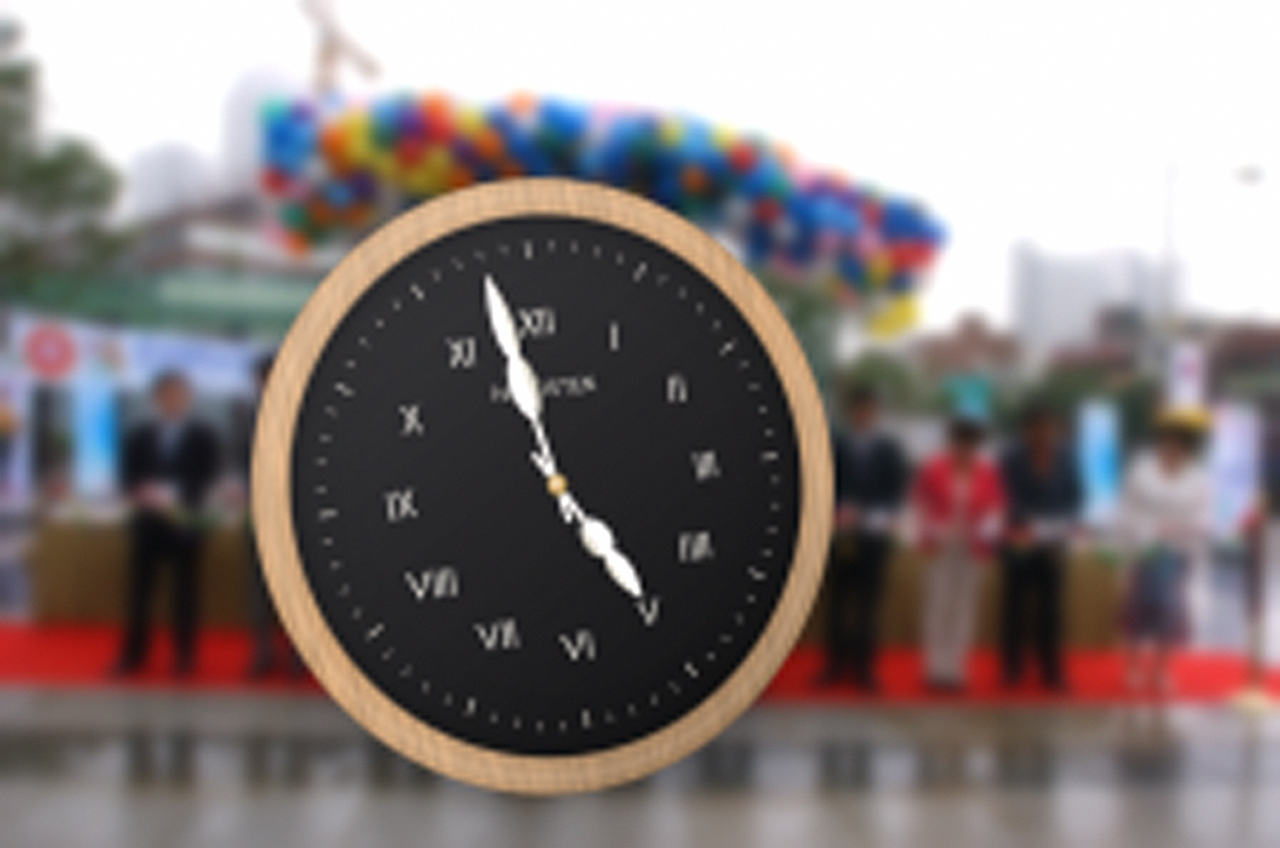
4:58
